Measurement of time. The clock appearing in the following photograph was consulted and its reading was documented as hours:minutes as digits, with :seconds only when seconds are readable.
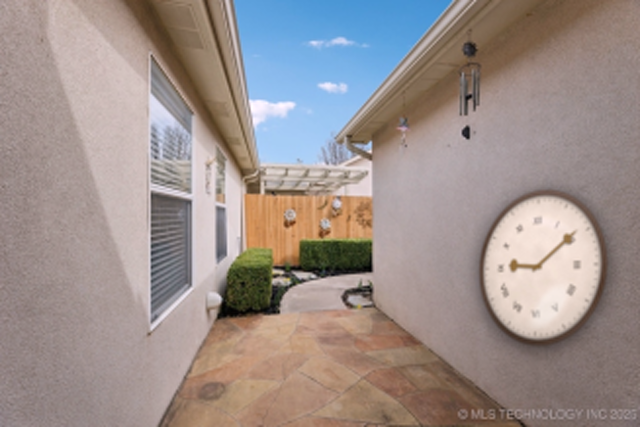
9:09
